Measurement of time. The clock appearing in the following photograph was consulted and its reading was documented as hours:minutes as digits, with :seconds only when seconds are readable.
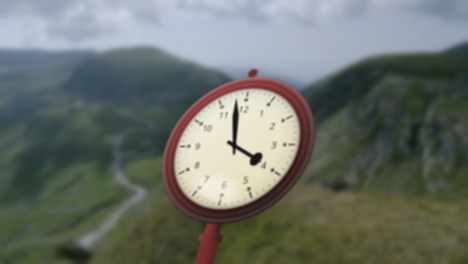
3:58
